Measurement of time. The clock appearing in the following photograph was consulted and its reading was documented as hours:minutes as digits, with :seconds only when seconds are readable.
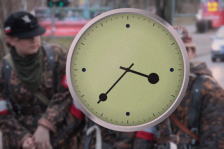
3:37
